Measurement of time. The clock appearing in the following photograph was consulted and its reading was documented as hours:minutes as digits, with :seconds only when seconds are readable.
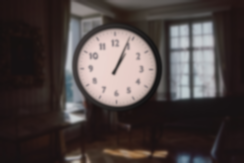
1:04
